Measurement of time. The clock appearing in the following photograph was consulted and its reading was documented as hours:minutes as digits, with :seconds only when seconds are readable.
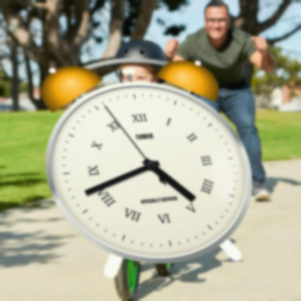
4:41:56
